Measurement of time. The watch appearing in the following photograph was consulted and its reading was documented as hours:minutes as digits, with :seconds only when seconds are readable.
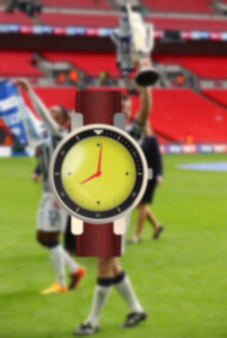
8:01
